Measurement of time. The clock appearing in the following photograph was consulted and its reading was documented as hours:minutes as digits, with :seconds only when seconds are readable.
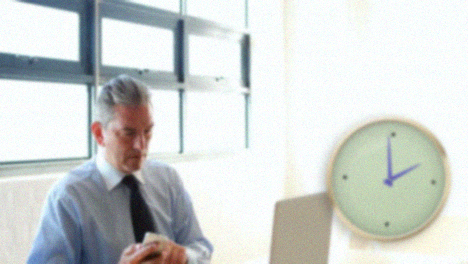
1:59
